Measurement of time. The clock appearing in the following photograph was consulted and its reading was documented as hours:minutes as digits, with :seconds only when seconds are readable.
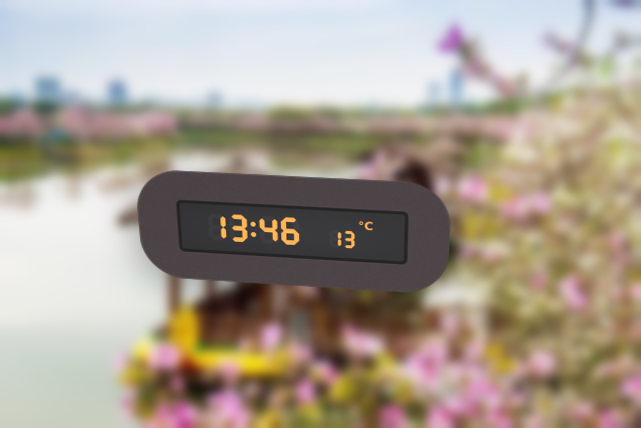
13:46
